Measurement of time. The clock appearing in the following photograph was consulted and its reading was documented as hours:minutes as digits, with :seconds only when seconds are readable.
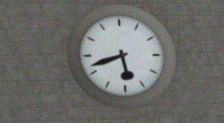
5:42
